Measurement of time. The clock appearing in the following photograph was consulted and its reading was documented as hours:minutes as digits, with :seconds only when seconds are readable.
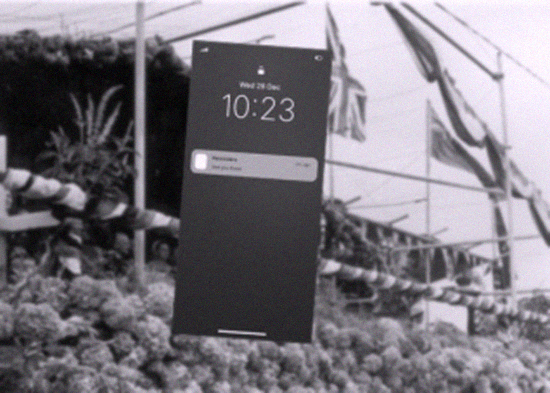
10:23
